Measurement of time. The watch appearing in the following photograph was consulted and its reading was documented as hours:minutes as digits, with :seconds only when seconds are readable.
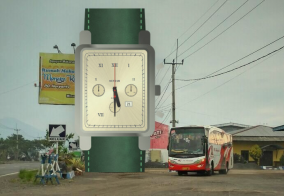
5:30
